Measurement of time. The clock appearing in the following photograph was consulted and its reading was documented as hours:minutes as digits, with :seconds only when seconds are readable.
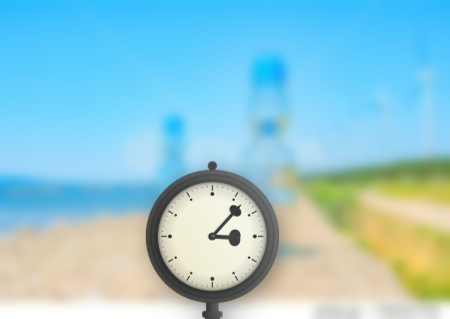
3:07
